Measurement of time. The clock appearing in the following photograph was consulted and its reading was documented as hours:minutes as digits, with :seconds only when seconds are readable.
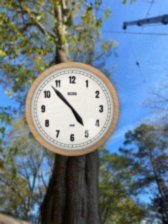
4:53
